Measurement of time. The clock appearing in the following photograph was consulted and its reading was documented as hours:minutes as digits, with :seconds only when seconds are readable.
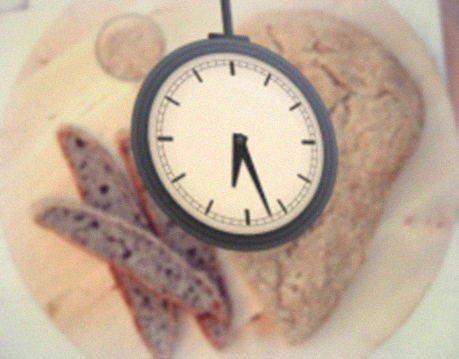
6:27
